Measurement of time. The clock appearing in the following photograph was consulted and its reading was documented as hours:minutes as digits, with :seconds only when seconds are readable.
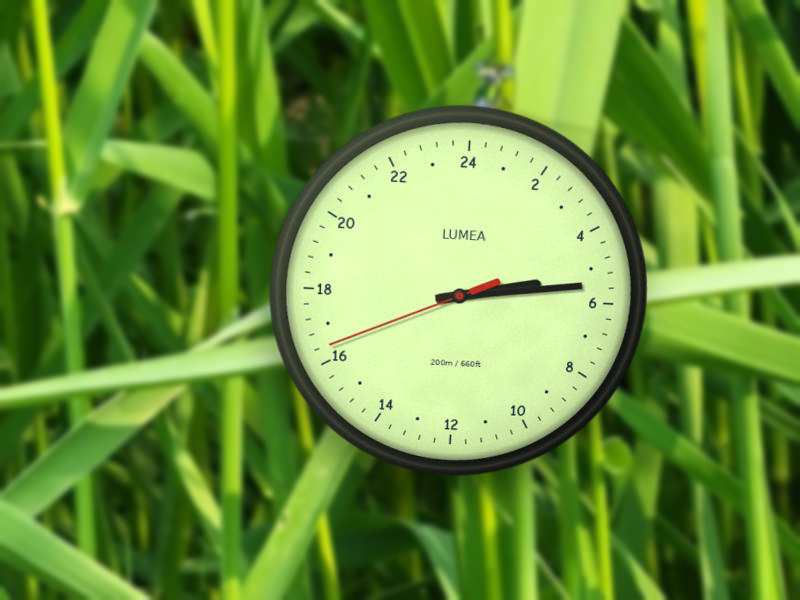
5:13:41
